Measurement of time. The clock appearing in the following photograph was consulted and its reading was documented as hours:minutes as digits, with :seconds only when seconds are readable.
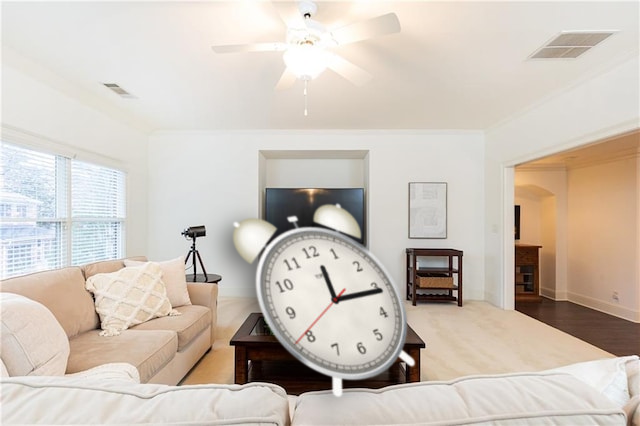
12:15:41
